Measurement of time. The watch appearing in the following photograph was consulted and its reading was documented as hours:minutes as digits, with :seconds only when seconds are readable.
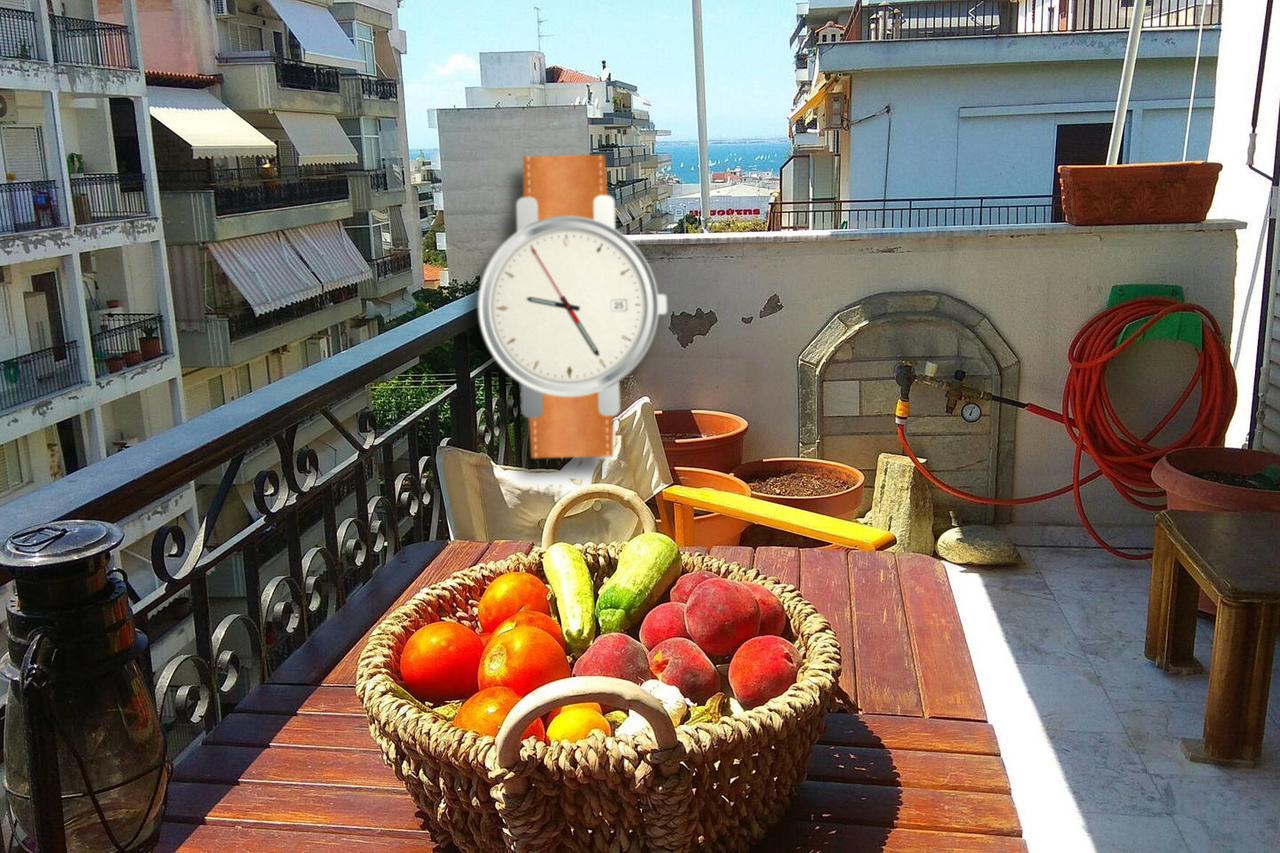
9:24:55
